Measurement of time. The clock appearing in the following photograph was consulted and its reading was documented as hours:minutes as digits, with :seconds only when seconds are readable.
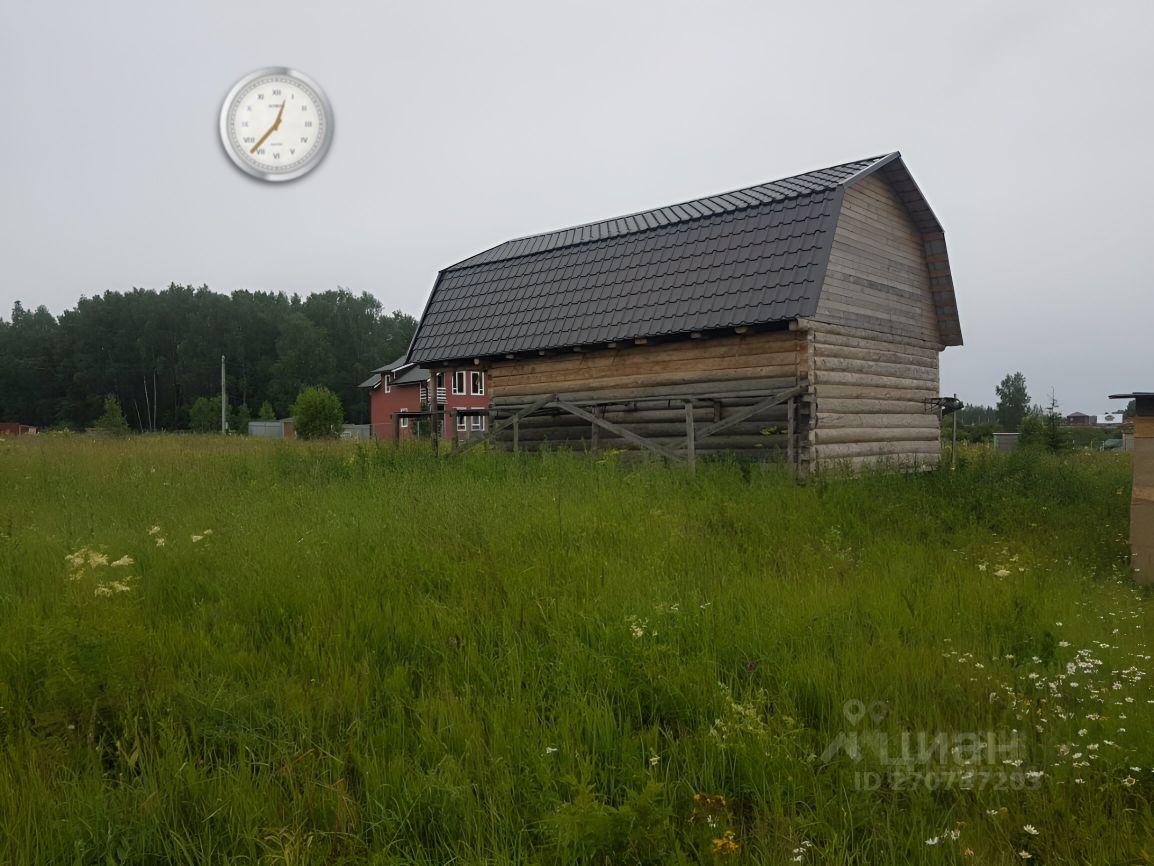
12:37
